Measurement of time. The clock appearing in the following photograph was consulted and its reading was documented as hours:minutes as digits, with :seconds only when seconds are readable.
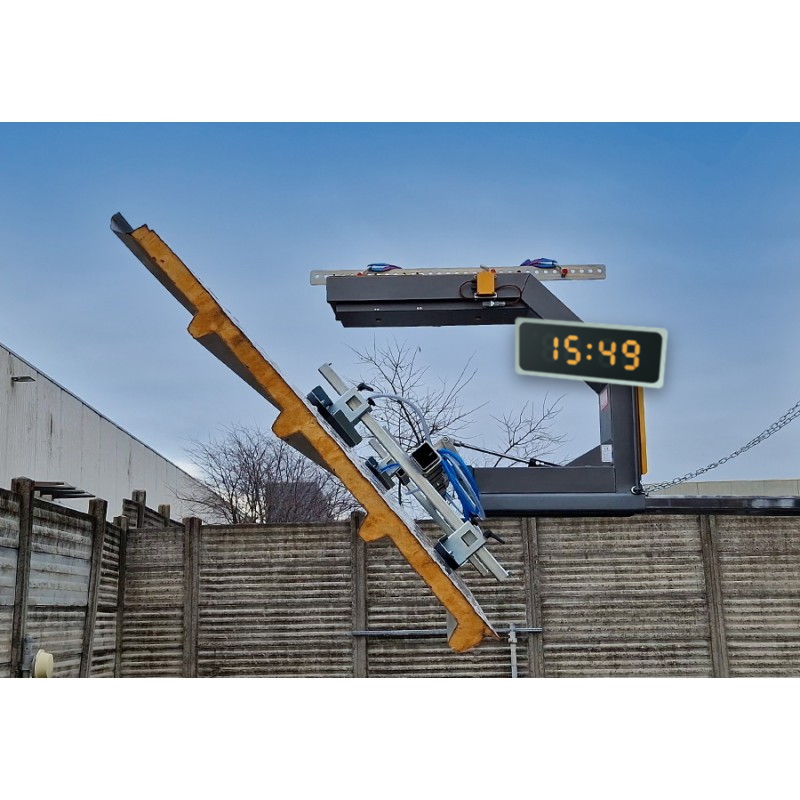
15:49
